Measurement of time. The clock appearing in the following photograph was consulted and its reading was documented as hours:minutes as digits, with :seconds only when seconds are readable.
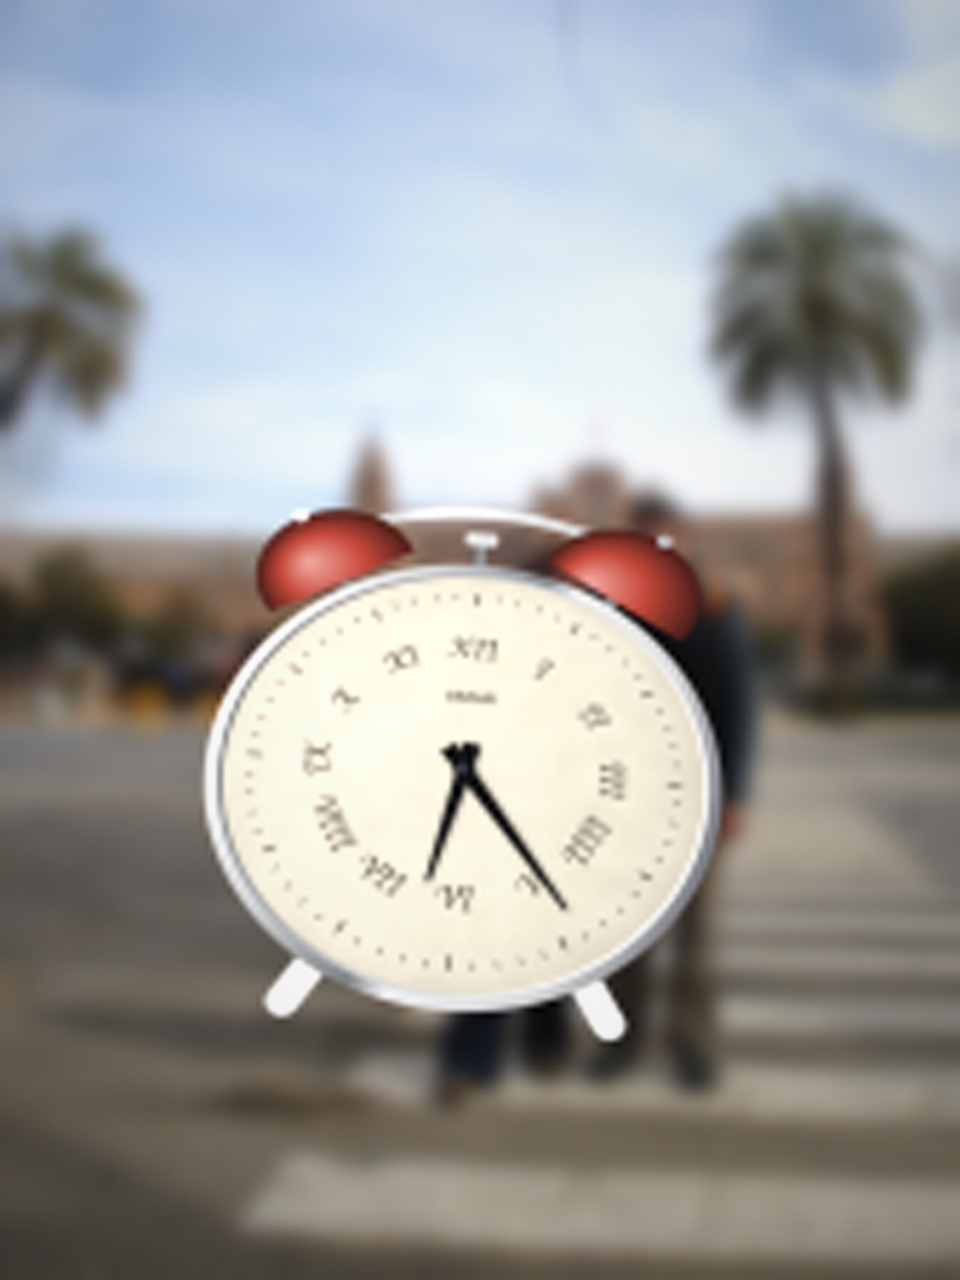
6:24
